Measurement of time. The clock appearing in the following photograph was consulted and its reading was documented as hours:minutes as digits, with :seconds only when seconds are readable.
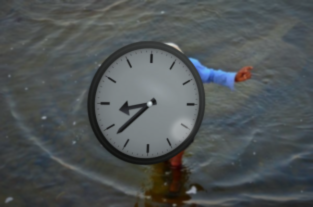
8:38
